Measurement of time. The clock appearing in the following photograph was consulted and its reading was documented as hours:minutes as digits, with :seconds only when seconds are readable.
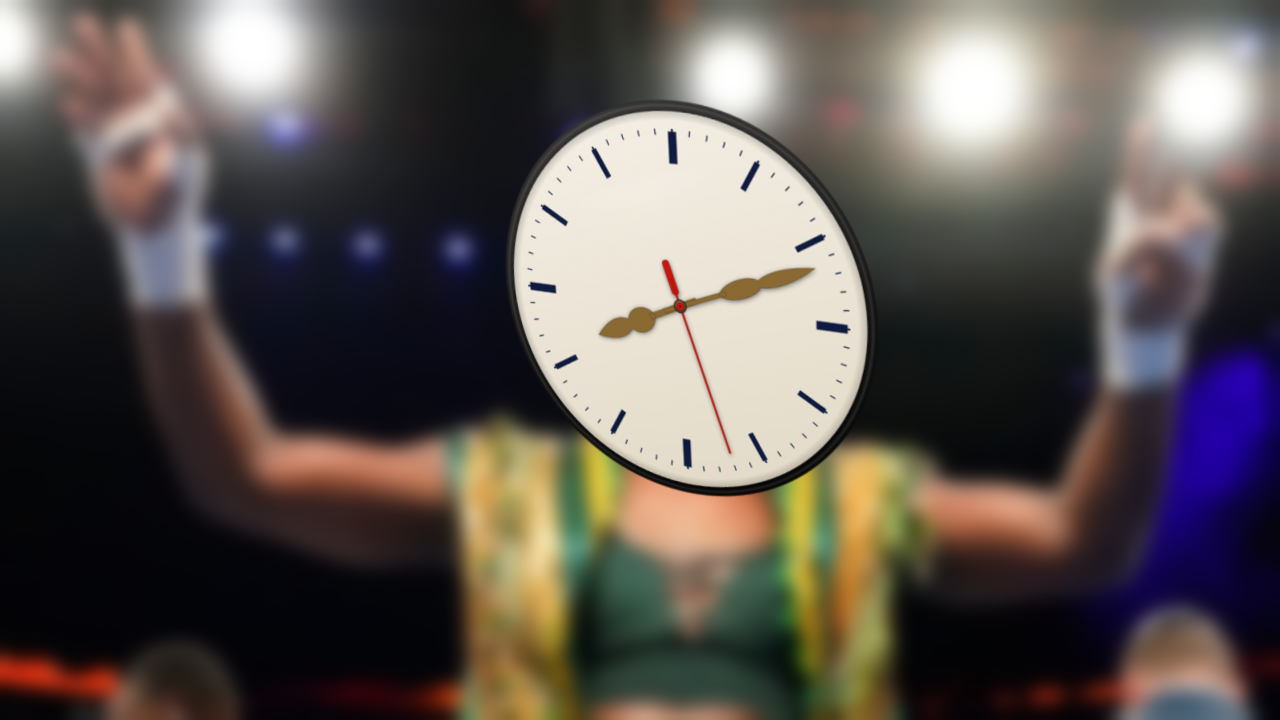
8:11:27
